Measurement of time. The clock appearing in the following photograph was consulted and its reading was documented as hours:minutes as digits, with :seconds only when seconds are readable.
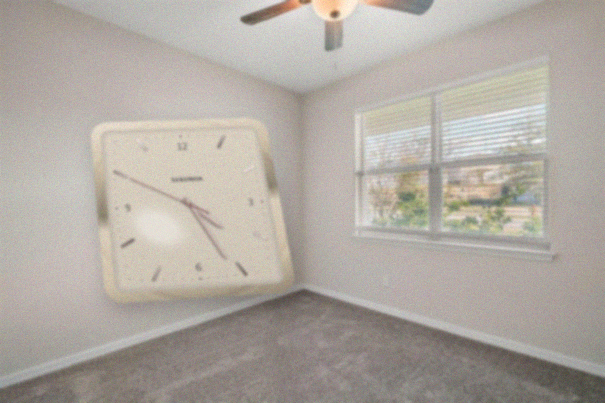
4:25:50
